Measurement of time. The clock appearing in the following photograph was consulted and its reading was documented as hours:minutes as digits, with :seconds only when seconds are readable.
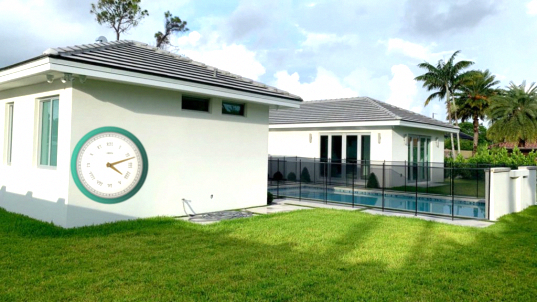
4:12
